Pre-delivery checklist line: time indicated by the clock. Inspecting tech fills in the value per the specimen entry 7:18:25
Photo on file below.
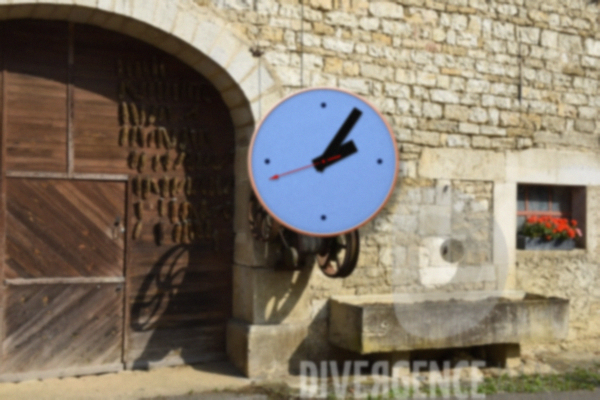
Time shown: 2:05:42
